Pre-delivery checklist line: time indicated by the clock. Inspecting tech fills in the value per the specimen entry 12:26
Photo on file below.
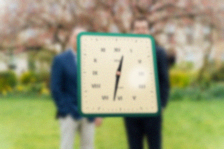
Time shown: 12:32
